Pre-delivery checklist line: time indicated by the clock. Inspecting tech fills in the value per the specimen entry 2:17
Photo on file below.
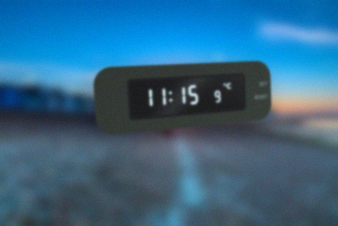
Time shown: 11:15
